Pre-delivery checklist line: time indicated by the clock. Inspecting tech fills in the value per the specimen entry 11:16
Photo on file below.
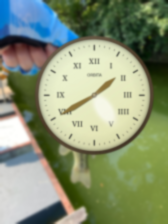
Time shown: 1:40
